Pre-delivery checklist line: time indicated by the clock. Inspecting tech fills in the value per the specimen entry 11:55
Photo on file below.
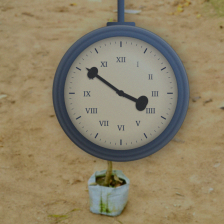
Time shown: 3:51
